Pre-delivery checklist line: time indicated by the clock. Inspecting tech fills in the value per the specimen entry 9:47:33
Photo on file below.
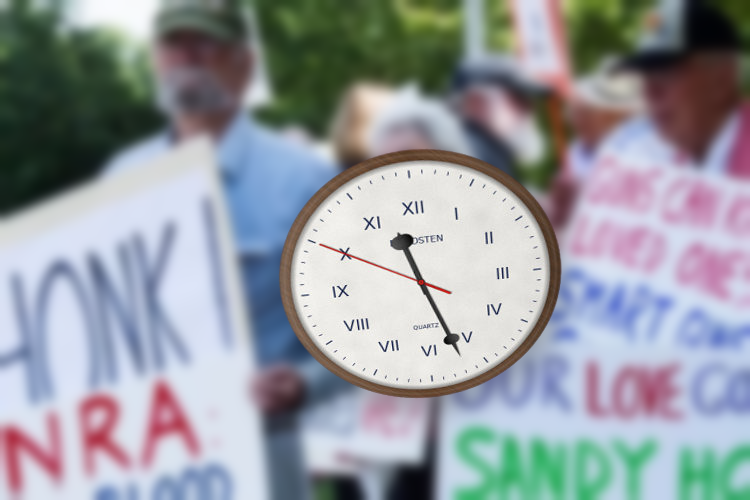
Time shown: 11:26:50
